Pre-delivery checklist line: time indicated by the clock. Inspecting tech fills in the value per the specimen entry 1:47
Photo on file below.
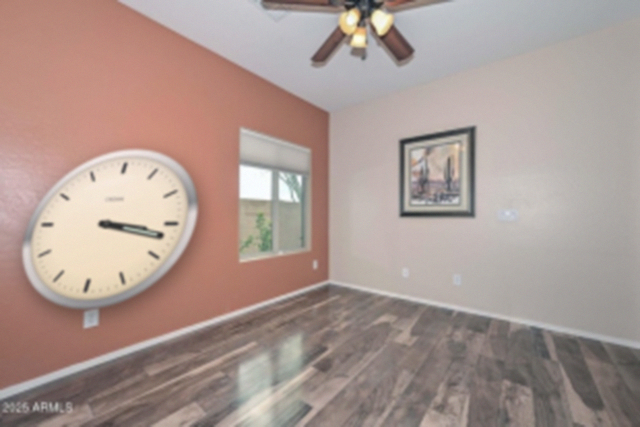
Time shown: 3:17
